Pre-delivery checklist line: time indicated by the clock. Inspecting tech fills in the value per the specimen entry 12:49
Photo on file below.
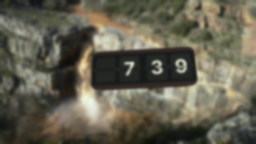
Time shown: 7:39
